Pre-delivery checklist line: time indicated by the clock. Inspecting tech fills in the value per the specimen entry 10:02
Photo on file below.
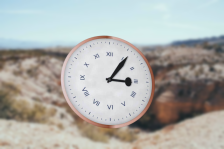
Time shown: 3:06
